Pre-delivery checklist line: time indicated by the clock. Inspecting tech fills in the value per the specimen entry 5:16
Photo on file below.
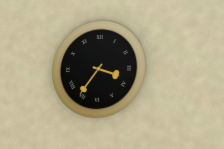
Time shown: 3:36
